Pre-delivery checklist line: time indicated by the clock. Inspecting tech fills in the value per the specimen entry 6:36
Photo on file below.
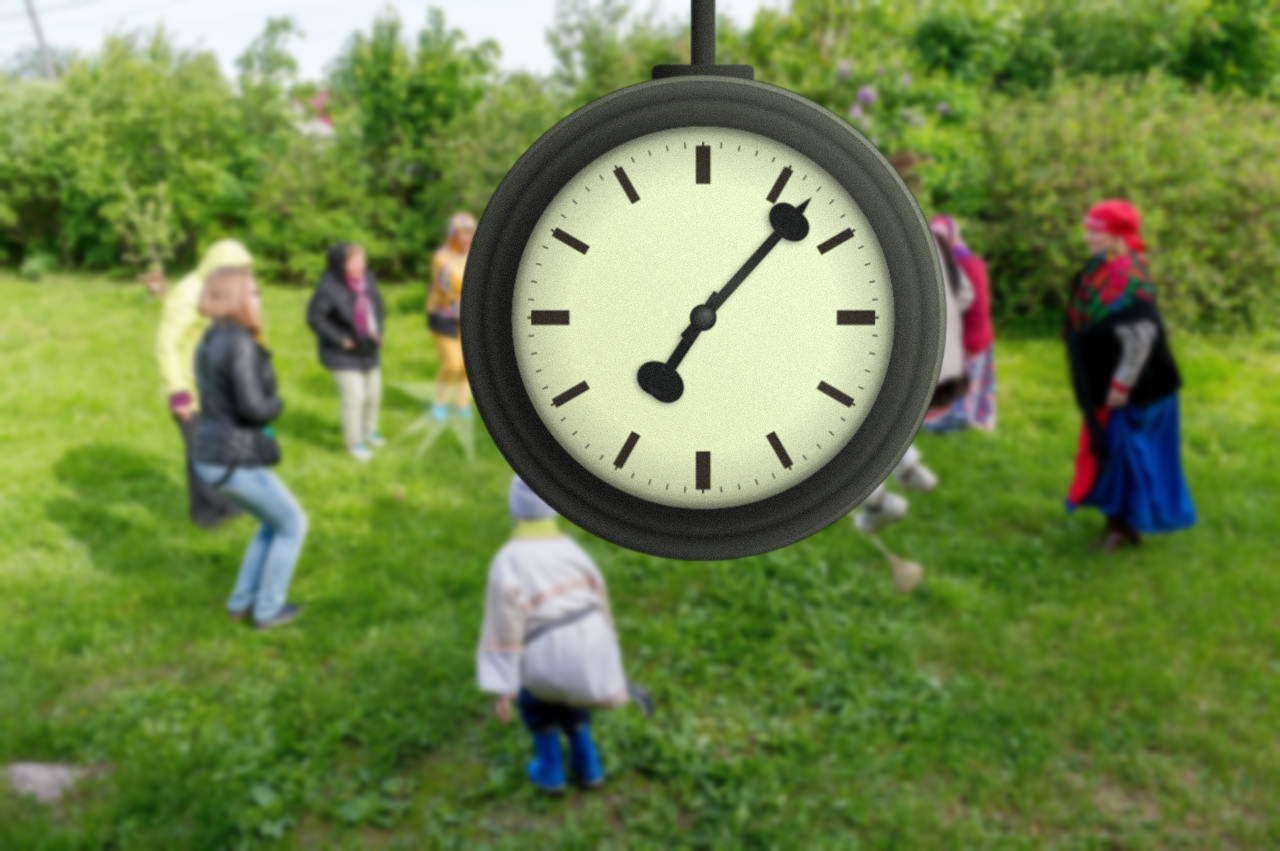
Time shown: 7:07
